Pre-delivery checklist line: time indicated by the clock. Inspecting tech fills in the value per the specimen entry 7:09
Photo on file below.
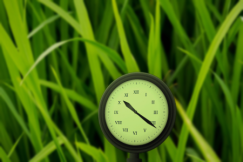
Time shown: 10:21
